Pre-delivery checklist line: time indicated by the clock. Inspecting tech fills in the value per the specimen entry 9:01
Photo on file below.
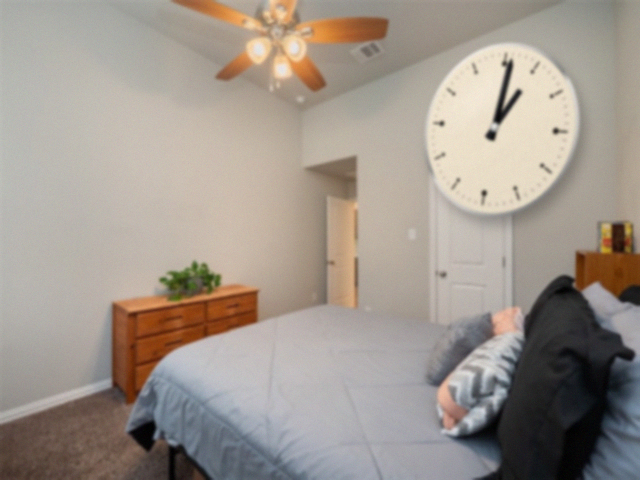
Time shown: 1:01
